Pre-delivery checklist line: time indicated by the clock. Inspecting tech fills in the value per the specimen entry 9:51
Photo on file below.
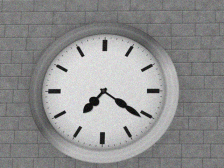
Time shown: 7:21
